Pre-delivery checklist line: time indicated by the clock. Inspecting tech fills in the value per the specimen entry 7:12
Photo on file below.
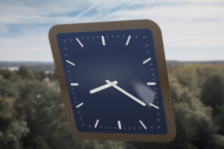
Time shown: 8:21
